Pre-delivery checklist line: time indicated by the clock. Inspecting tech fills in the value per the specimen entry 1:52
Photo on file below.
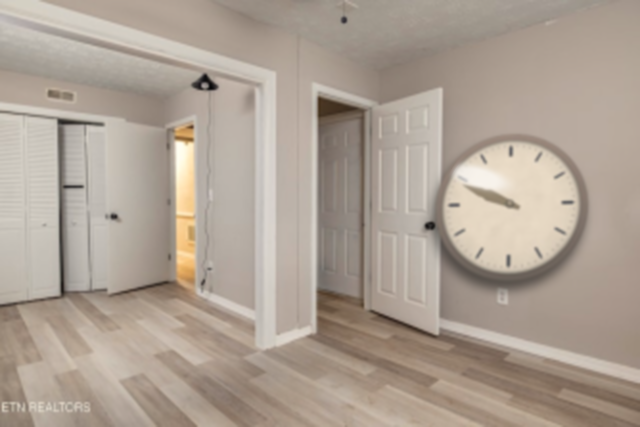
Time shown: 9:49
